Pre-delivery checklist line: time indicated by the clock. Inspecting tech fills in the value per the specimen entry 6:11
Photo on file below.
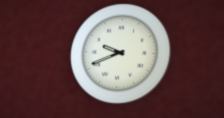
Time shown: 9:41
